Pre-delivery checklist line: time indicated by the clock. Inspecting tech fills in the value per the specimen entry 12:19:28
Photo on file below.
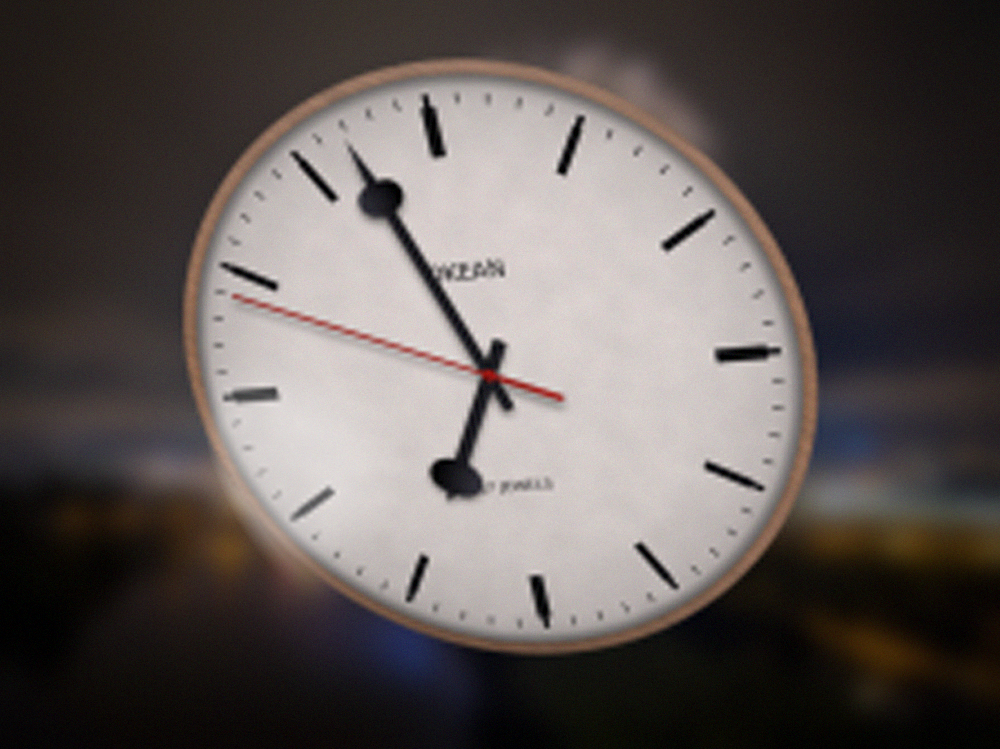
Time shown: 6:56:49
